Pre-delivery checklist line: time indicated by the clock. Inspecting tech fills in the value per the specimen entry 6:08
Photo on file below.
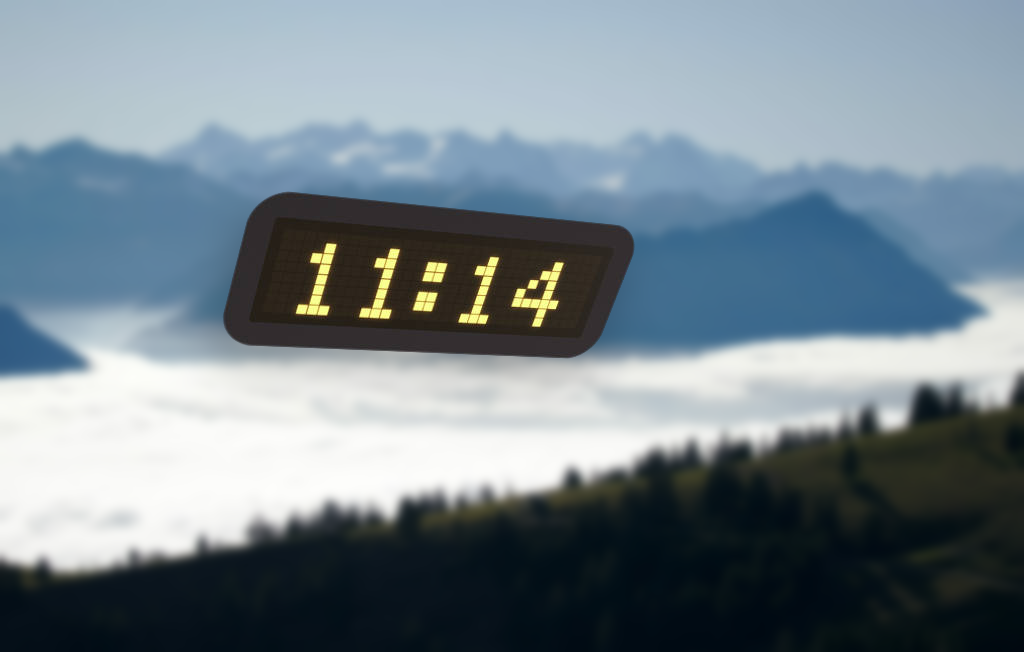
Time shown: 11:14
